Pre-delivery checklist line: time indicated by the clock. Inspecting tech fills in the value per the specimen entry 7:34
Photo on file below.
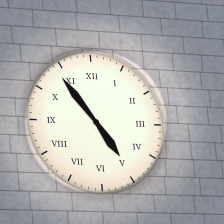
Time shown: 4:54
